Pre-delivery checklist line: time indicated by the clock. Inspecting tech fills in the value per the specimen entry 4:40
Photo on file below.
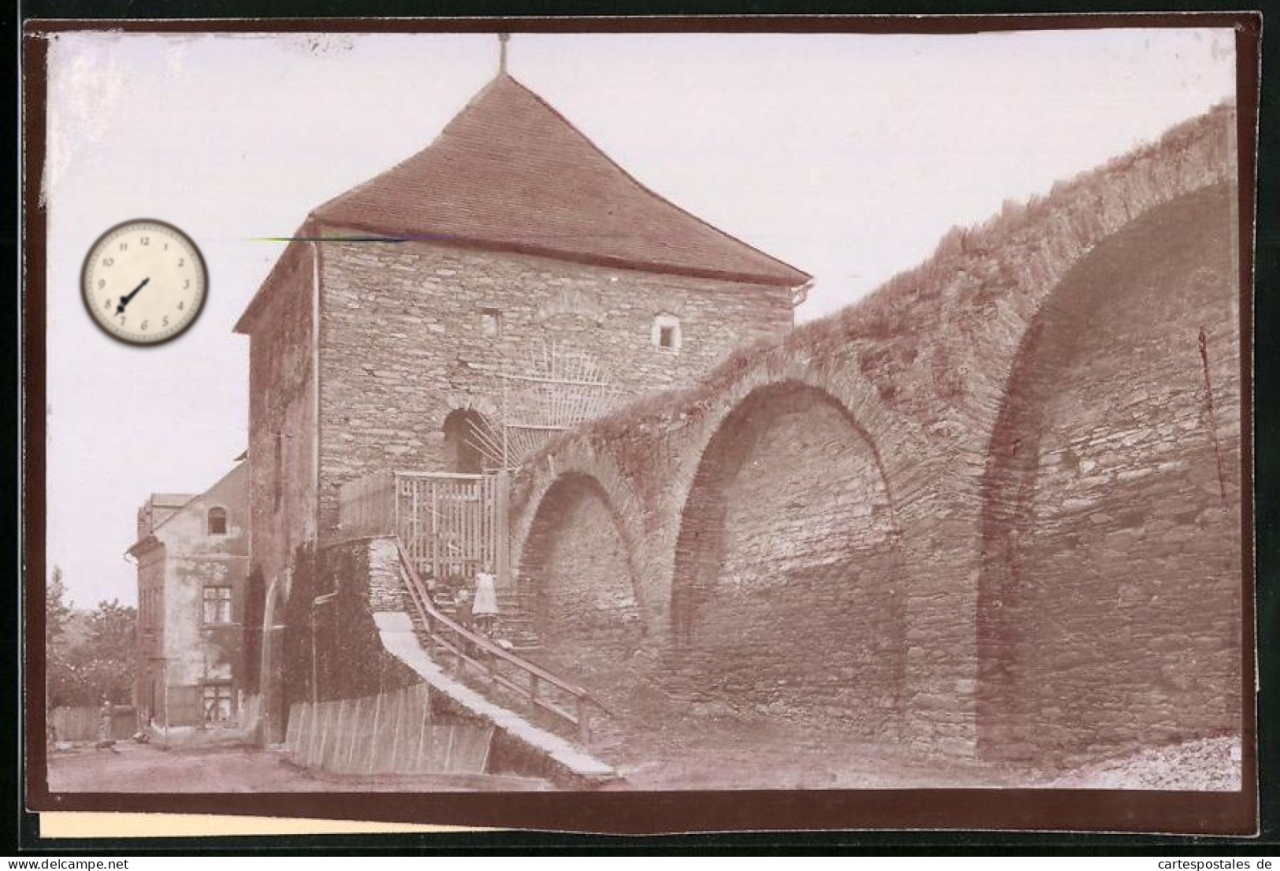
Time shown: 7:37
